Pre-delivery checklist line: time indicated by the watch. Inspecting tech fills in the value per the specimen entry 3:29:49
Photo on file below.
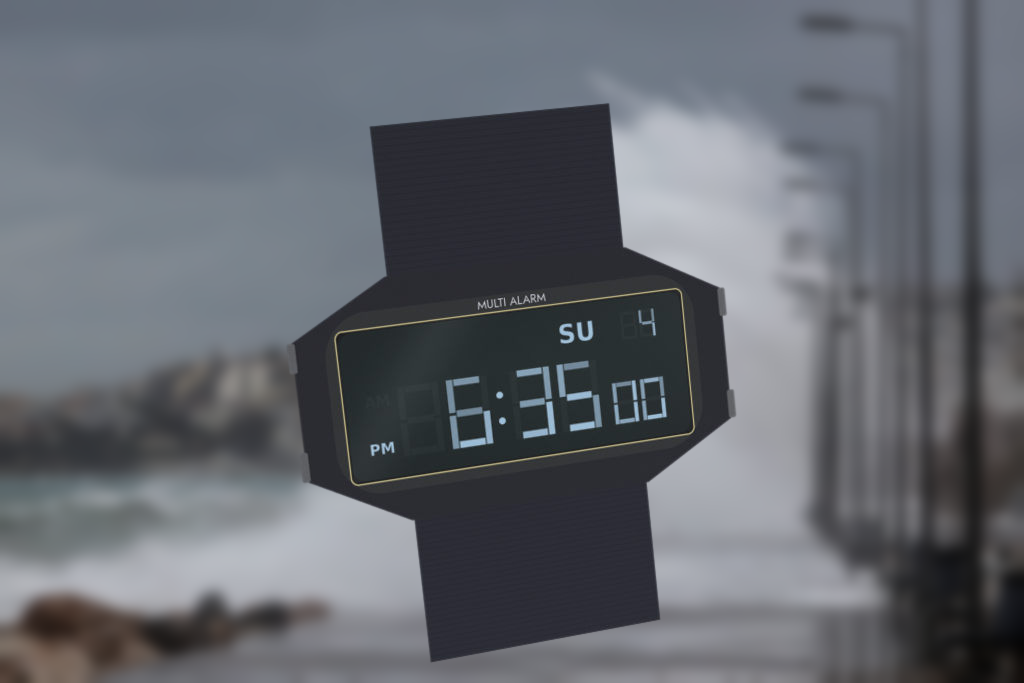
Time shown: 6:35:00
